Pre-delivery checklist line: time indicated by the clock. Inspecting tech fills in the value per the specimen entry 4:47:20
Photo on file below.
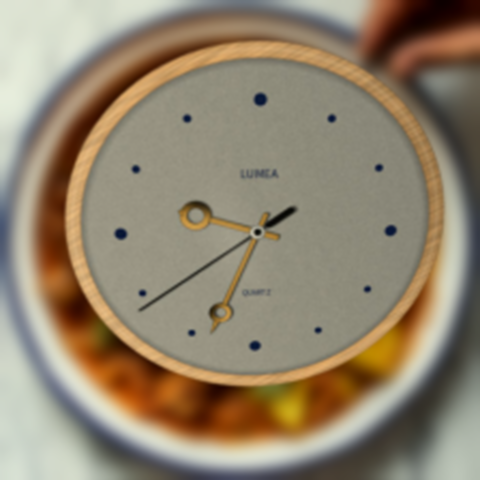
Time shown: 9:33:39
